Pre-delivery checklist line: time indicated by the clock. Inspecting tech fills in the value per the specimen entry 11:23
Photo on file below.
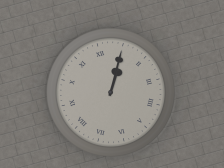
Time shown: 1:05
